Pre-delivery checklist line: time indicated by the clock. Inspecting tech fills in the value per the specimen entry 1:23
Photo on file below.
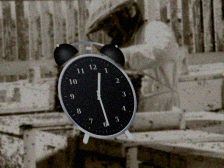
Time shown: 12:29
